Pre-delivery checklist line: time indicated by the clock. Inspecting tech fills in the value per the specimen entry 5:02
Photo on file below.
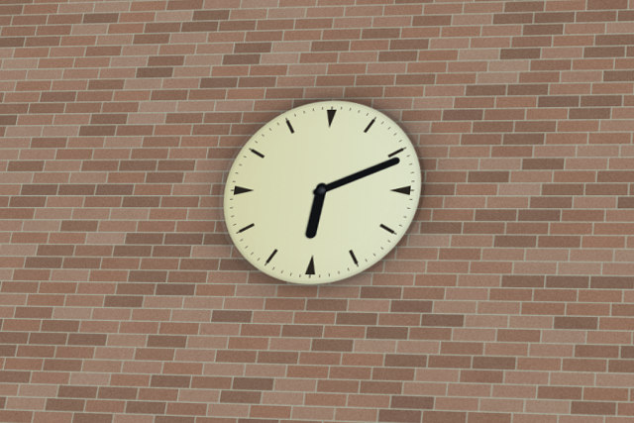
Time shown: 6:11
